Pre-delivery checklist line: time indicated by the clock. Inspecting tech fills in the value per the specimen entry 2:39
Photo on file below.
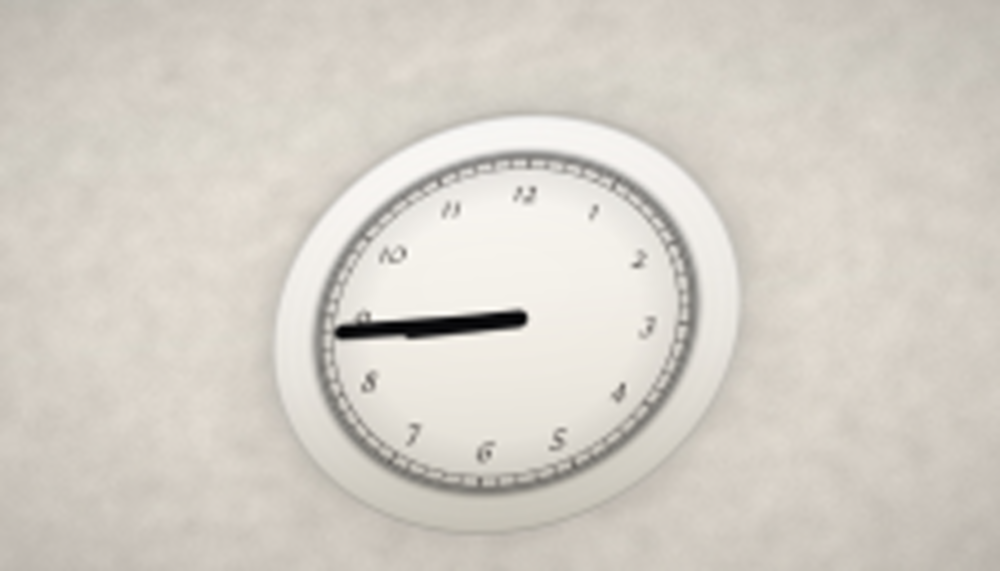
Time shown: 8:44
